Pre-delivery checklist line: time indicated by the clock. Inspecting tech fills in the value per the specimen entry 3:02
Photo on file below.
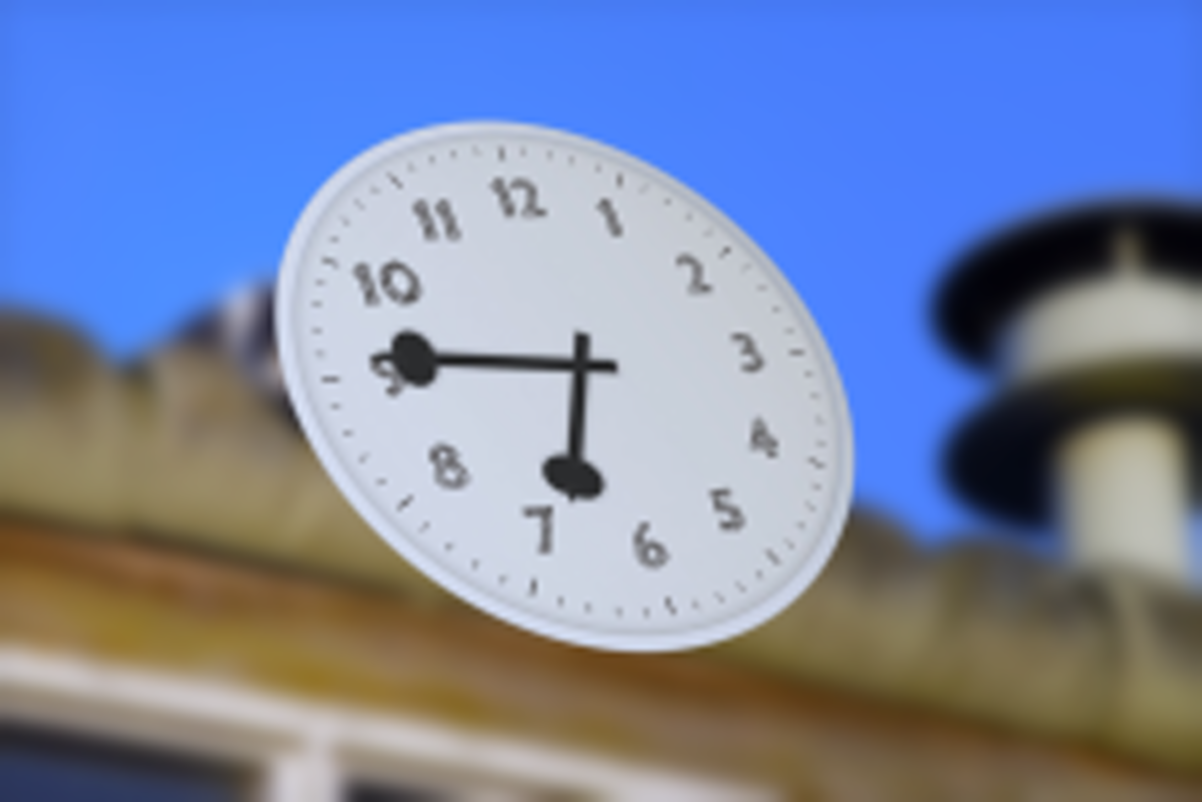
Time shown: 6:46
